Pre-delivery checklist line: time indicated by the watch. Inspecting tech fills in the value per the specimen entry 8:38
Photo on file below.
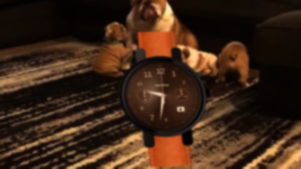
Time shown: 9:32
